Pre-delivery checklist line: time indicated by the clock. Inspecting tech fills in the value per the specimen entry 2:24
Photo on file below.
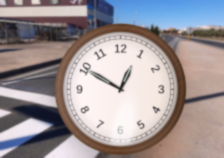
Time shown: 12:50
